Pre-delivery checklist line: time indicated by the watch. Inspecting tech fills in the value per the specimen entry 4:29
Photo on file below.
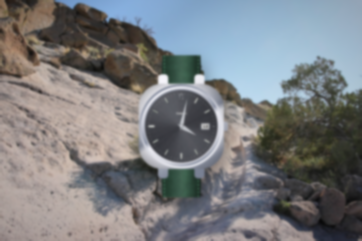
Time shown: 4:02
